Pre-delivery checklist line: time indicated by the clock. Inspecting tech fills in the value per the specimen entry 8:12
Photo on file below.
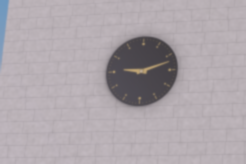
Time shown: 9:12
